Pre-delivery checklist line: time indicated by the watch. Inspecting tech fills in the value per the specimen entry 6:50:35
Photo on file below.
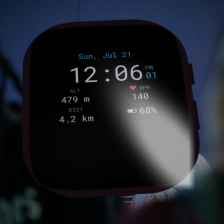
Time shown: 12:06:01
